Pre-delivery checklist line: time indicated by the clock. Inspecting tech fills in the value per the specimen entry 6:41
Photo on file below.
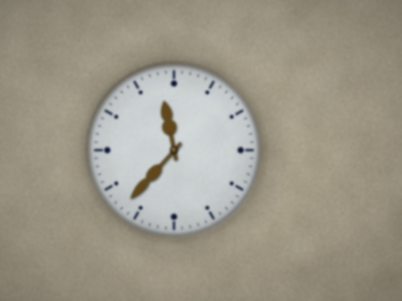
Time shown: 11:37
